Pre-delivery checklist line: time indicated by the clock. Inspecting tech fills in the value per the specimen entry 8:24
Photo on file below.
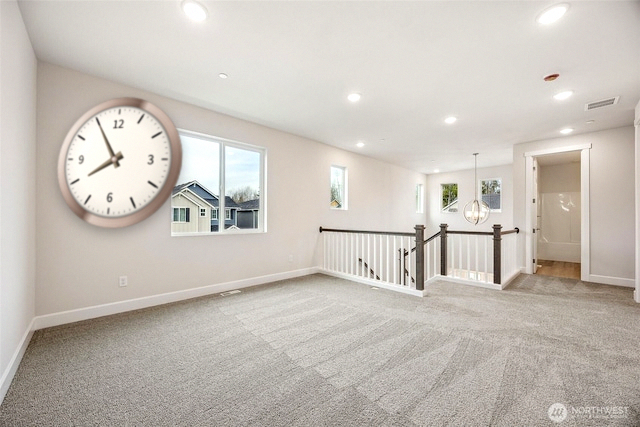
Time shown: 7:55
